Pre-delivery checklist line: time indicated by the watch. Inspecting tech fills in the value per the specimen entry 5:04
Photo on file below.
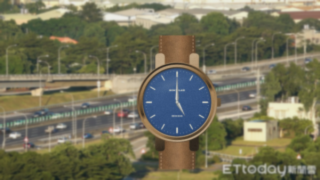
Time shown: 5:00
